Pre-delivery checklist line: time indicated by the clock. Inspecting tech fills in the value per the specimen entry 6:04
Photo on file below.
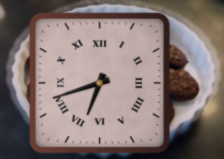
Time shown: 6:42
